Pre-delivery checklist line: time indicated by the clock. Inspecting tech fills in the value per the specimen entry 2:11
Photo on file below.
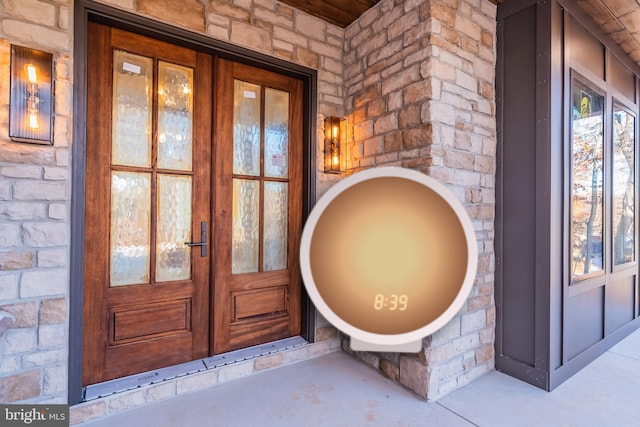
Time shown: 8:39
